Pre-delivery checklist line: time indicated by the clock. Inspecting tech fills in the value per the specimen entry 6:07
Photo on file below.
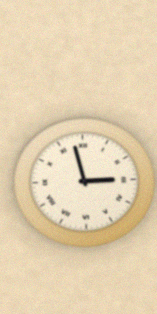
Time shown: 2:58
